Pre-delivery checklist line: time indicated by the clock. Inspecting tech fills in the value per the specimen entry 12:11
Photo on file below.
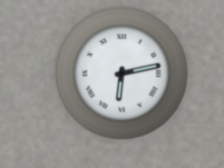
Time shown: 6:13
